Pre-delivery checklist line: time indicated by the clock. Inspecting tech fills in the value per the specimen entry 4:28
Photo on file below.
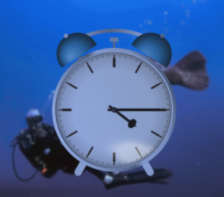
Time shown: 4:15
